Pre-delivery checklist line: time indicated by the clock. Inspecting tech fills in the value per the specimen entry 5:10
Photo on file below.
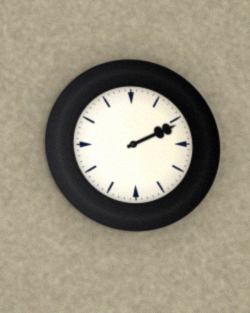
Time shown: 2:11
